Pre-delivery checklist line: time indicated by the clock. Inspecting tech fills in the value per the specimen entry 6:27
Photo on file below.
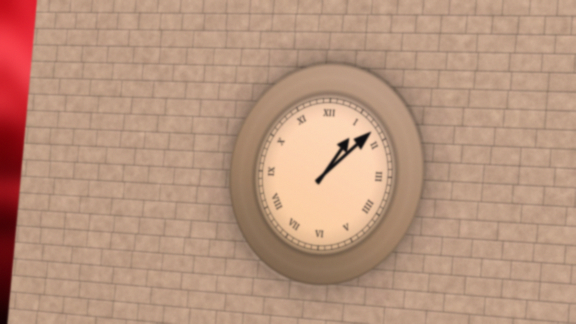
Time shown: 1:08
